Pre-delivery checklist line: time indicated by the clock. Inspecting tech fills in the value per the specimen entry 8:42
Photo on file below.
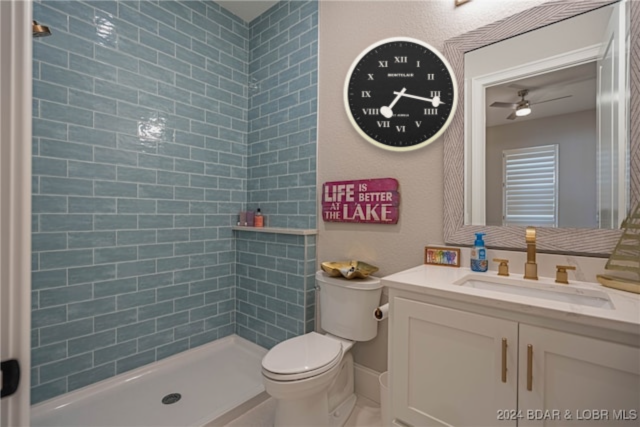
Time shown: 7:17
